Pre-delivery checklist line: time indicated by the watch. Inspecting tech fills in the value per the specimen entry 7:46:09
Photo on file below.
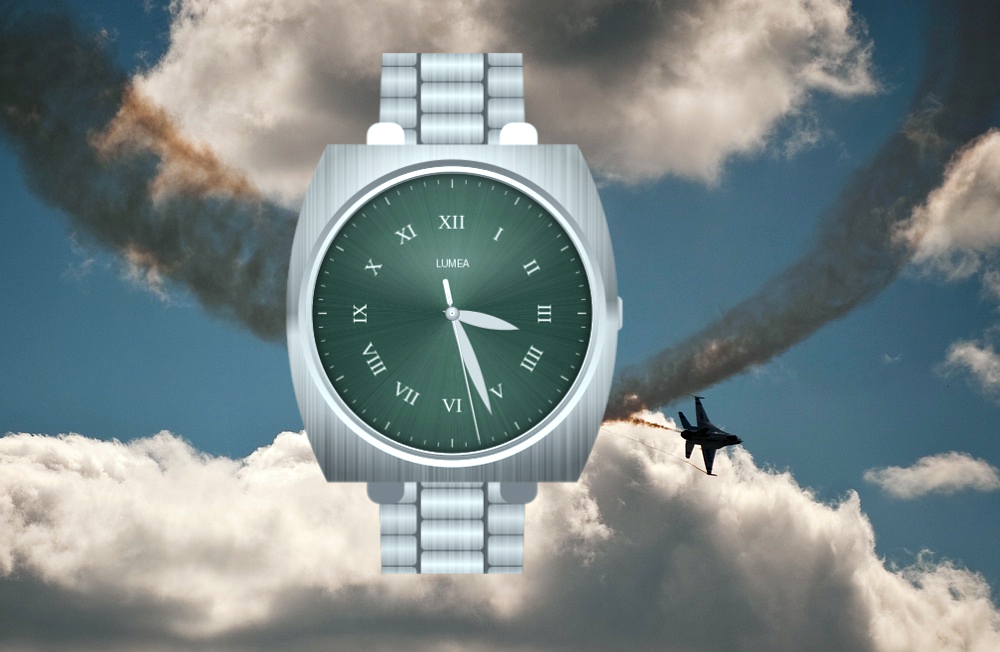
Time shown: 3:26:28
